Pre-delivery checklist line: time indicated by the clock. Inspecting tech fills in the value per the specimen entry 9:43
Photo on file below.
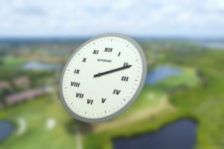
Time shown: 2:11
